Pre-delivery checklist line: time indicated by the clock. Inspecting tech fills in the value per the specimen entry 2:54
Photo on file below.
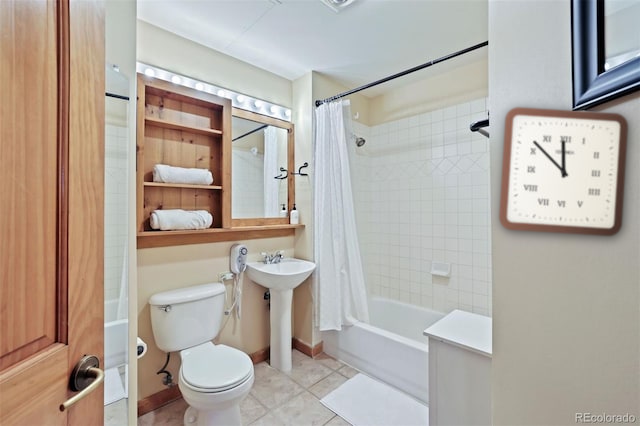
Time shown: 11:52
